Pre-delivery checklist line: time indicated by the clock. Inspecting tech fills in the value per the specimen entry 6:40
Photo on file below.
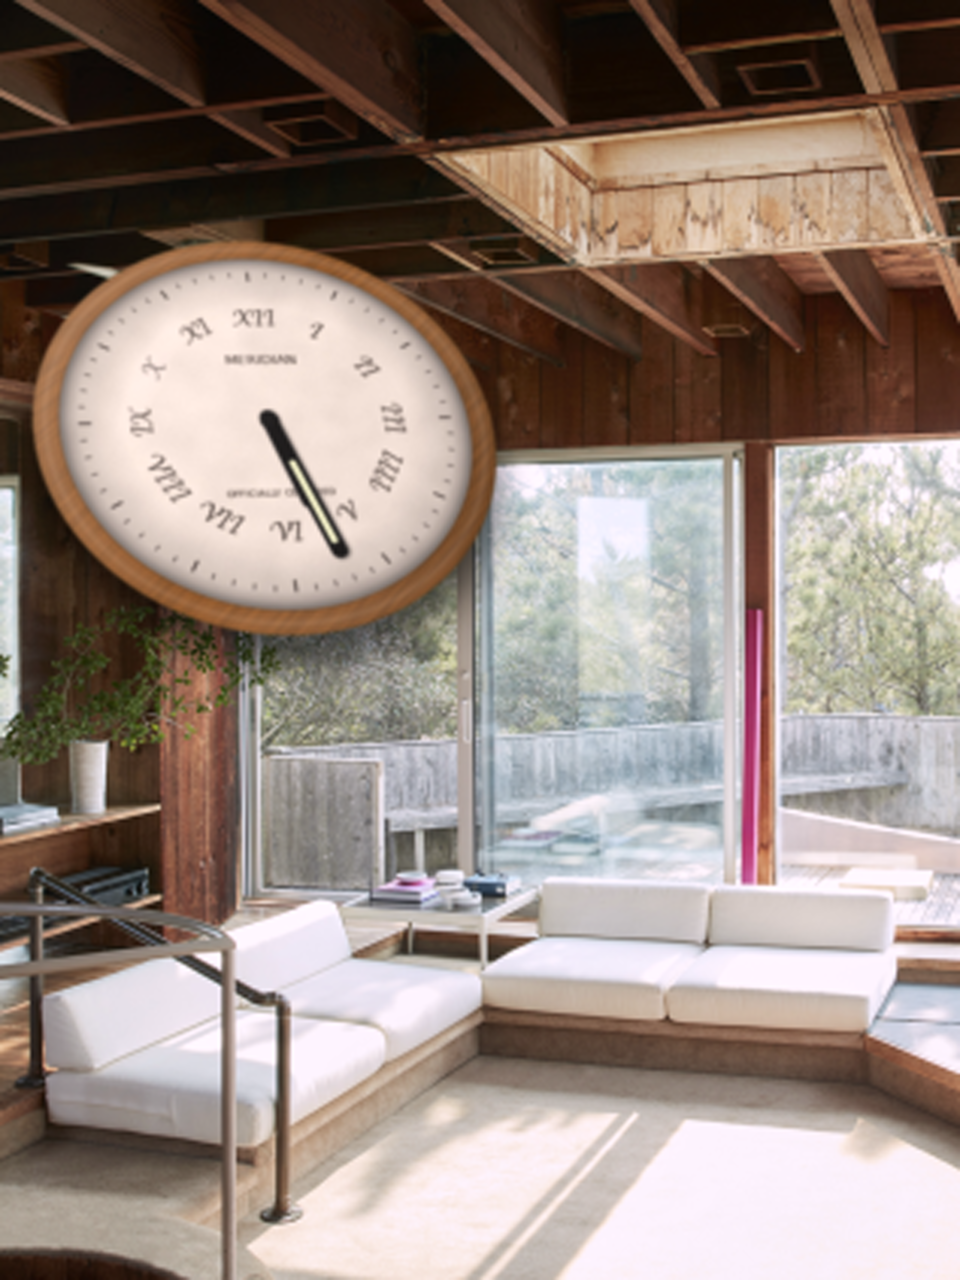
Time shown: 5:27
